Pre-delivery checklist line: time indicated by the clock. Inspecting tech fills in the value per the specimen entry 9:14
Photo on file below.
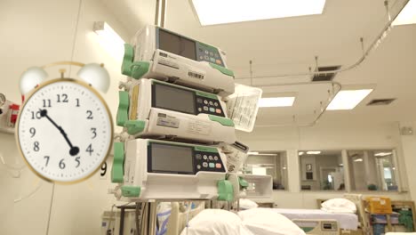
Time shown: 4:52
